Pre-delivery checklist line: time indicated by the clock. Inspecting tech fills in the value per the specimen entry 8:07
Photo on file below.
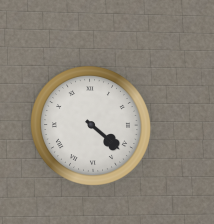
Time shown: 4:22
